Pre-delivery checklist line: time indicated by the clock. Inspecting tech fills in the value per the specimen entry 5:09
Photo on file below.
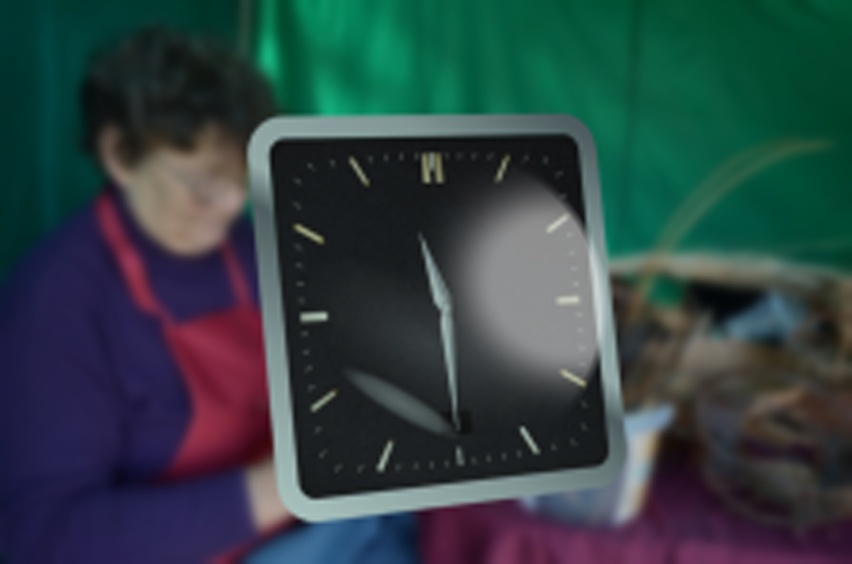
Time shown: 11:30
